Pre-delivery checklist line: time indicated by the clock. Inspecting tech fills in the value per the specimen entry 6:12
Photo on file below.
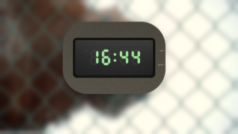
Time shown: 16:44
